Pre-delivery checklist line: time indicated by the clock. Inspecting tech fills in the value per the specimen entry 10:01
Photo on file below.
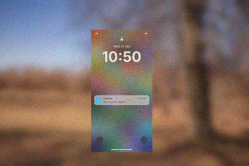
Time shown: 10:50
